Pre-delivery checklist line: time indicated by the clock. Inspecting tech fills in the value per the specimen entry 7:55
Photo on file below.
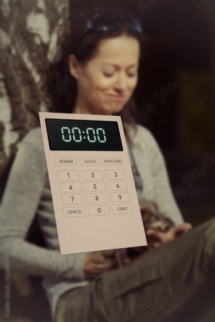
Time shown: 0:00
